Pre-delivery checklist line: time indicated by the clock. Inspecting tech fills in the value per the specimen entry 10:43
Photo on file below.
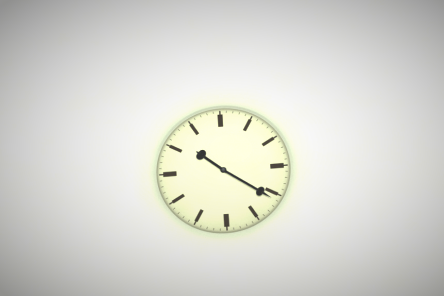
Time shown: 10:21
